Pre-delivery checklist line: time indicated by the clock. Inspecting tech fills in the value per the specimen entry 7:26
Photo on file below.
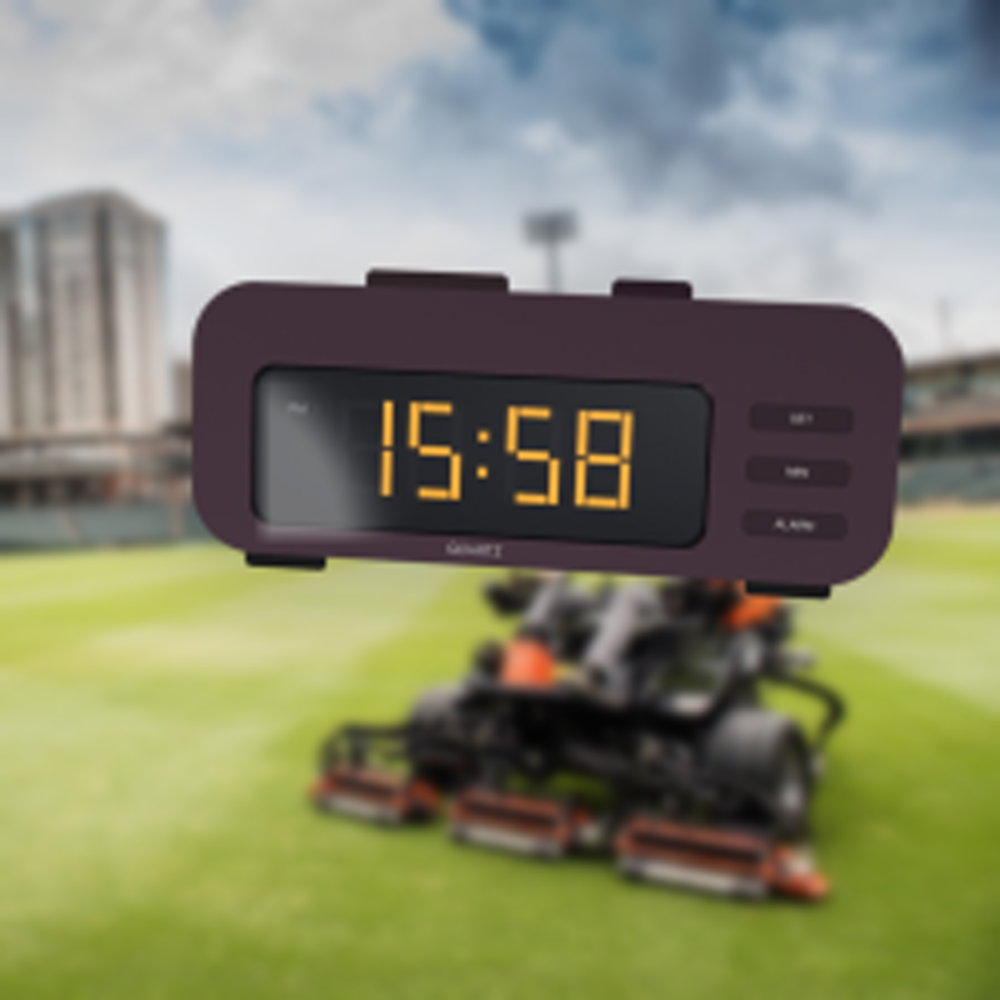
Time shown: 15:58
